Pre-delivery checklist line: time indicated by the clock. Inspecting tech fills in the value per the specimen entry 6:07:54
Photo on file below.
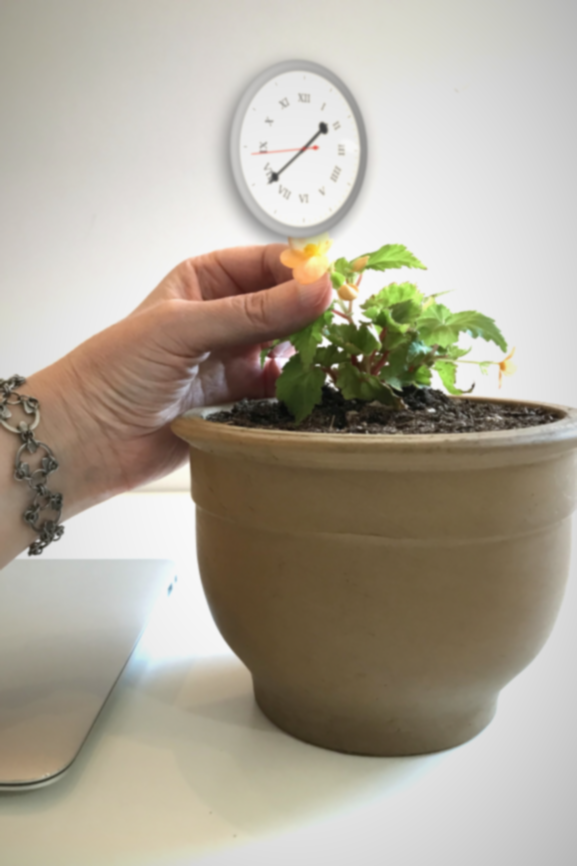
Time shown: 1:38:44
